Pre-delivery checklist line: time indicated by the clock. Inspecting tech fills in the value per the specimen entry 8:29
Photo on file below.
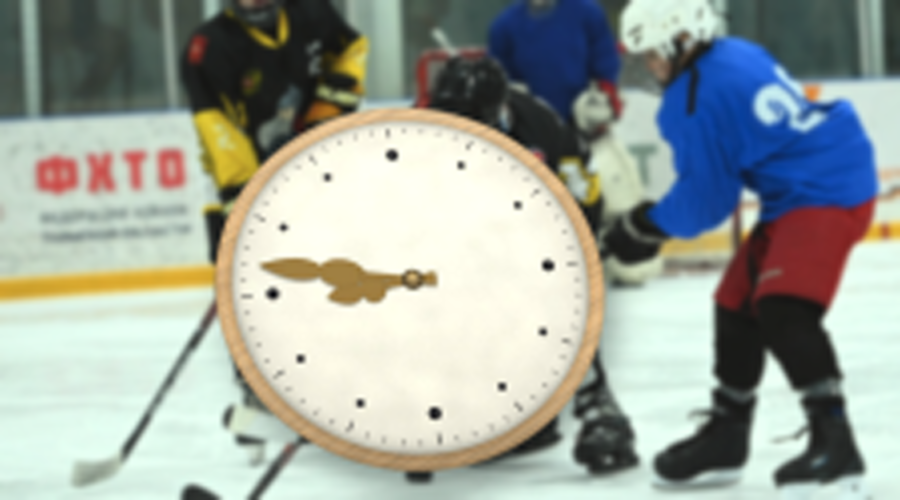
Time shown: 8:47
